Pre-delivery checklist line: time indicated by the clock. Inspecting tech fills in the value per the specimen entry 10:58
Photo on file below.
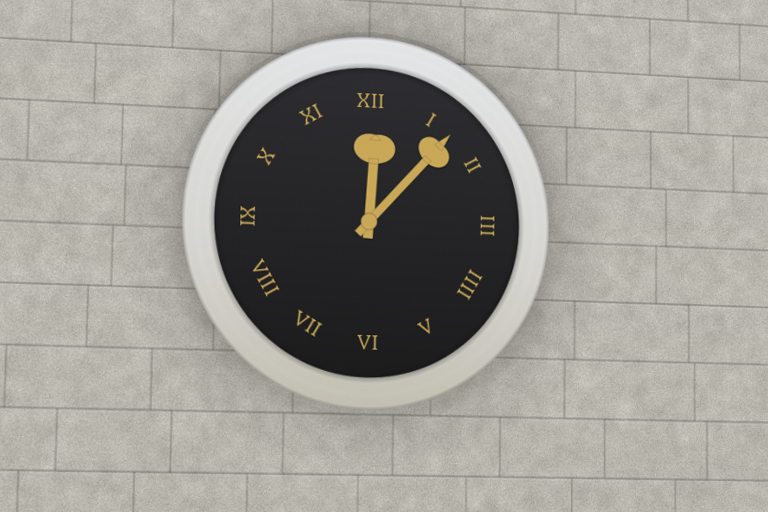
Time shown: 12:07
